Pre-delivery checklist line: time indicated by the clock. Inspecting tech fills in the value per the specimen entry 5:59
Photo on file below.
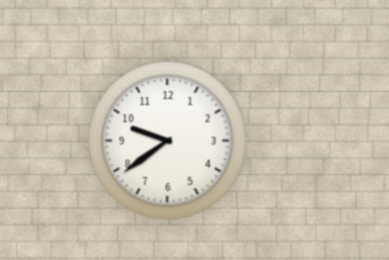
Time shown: 9:39
